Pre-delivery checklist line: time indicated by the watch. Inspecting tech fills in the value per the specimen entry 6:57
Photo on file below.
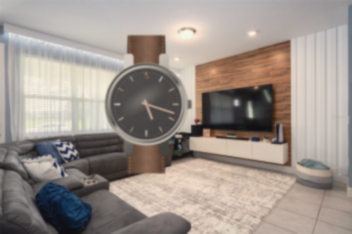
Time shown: 5:18
